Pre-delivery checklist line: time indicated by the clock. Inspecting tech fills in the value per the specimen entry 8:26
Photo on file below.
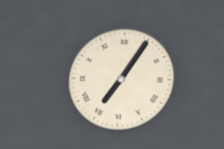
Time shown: 7:05
